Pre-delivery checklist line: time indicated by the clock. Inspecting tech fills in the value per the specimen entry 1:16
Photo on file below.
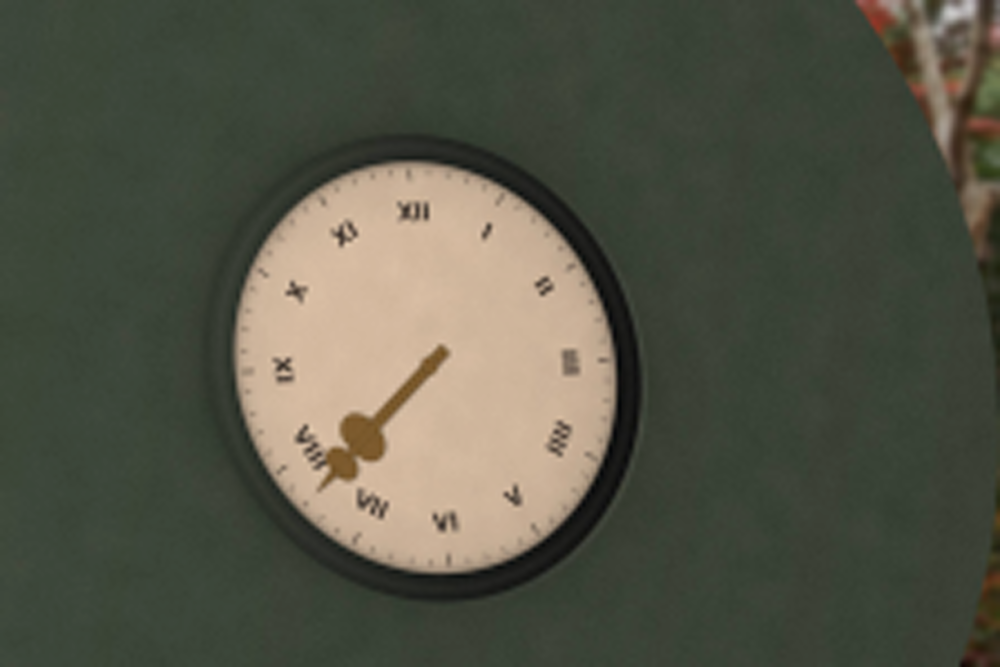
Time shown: 7:38
